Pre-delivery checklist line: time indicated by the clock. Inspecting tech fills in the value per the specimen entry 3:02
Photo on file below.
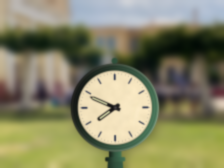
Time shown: 7:49
